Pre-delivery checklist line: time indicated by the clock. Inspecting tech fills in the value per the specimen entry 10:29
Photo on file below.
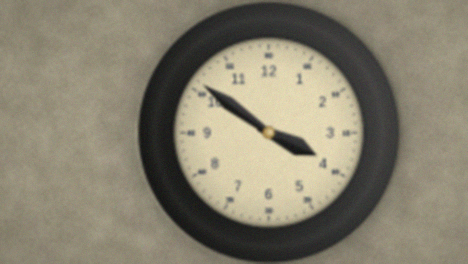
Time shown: 3:51
